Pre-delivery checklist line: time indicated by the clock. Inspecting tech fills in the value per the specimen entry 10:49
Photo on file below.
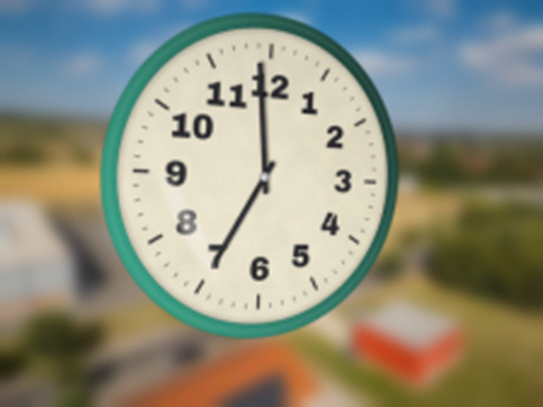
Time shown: 6:59
